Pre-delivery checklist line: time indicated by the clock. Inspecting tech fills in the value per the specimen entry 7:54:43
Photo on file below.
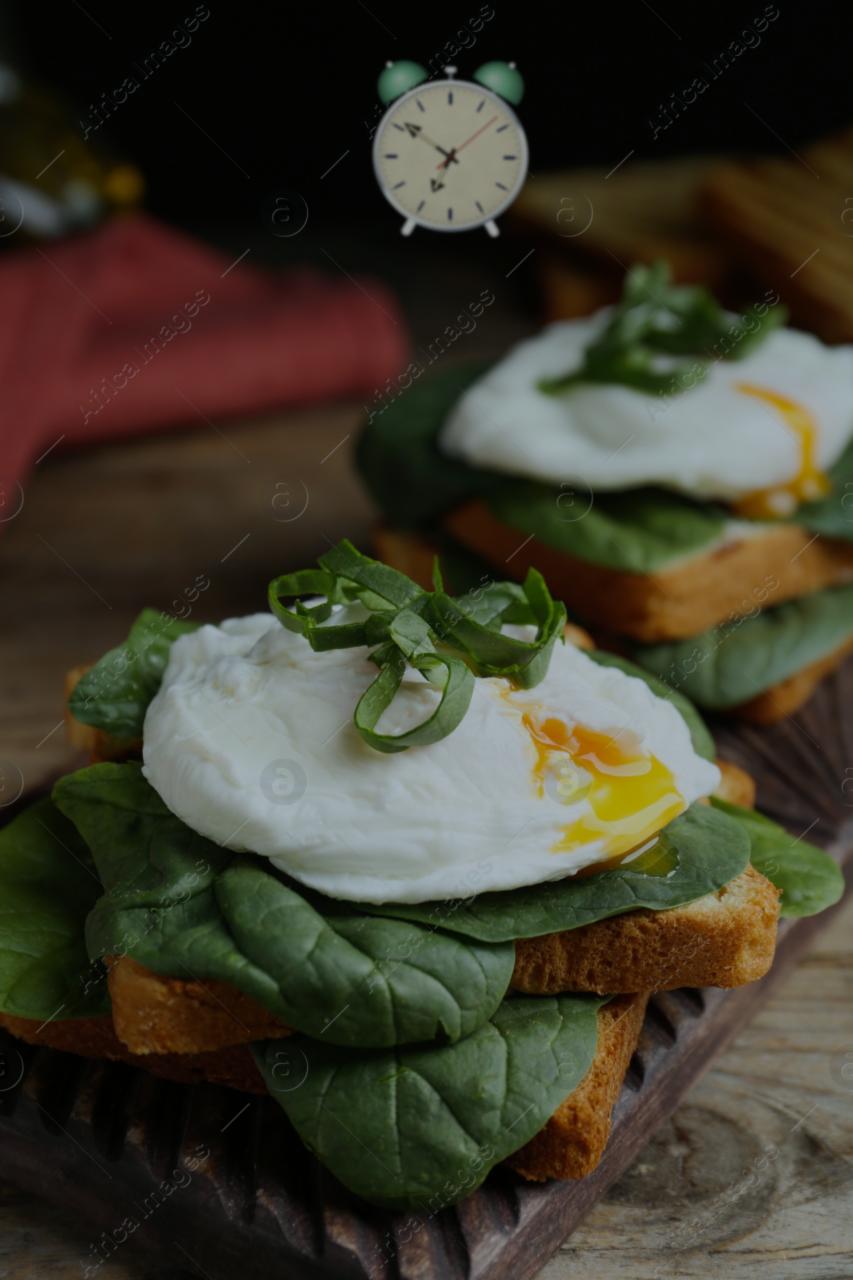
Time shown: 6:51:08
